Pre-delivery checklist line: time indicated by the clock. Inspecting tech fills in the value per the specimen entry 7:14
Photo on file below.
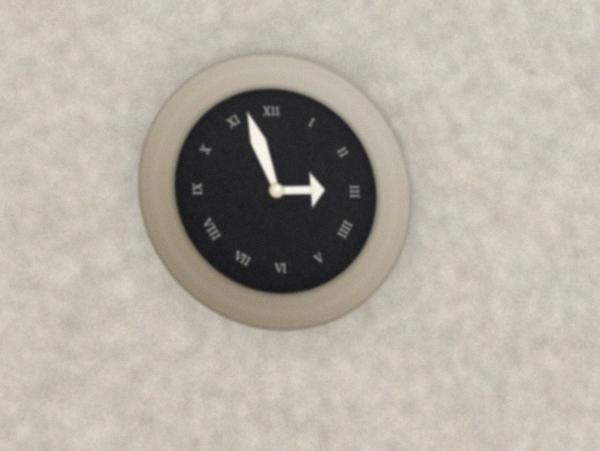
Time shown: 2:57
